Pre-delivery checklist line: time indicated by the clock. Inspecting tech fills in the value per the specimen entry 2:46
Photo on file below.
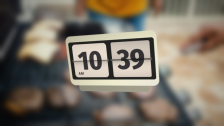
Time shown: 10:39
